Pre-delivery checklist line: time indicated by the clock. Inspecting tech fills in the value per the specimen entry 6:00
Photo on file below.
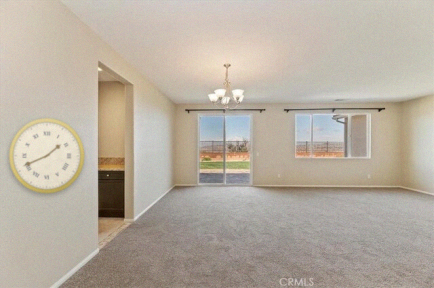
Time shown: 1:41
